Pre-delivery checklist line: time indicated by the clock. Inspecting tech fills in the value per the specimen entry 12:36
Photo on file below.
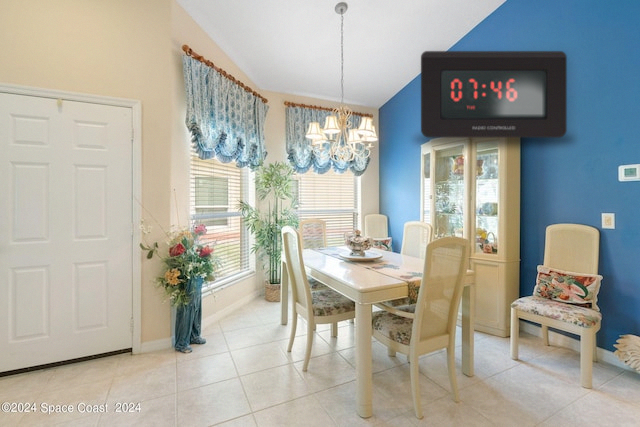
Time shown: 7:46
